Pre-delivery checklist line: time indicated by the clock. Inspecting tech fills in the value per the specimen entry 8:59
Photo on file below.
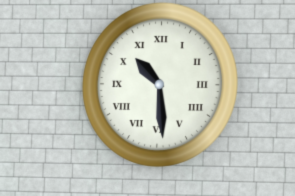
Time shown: 10:29
